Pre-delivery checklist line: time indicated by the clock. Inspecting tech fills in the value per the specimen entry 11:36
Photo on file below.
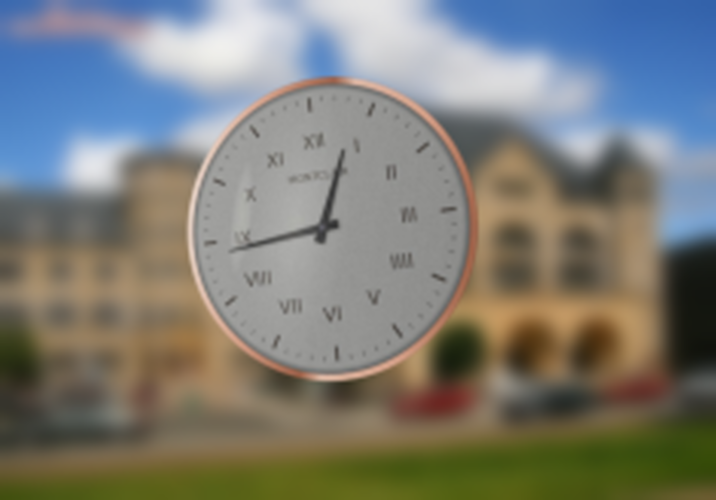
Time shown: 12:44
